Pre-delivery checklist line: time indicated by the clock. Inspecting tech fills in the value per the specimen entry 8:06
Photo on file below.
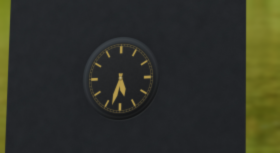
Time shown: 5:33
